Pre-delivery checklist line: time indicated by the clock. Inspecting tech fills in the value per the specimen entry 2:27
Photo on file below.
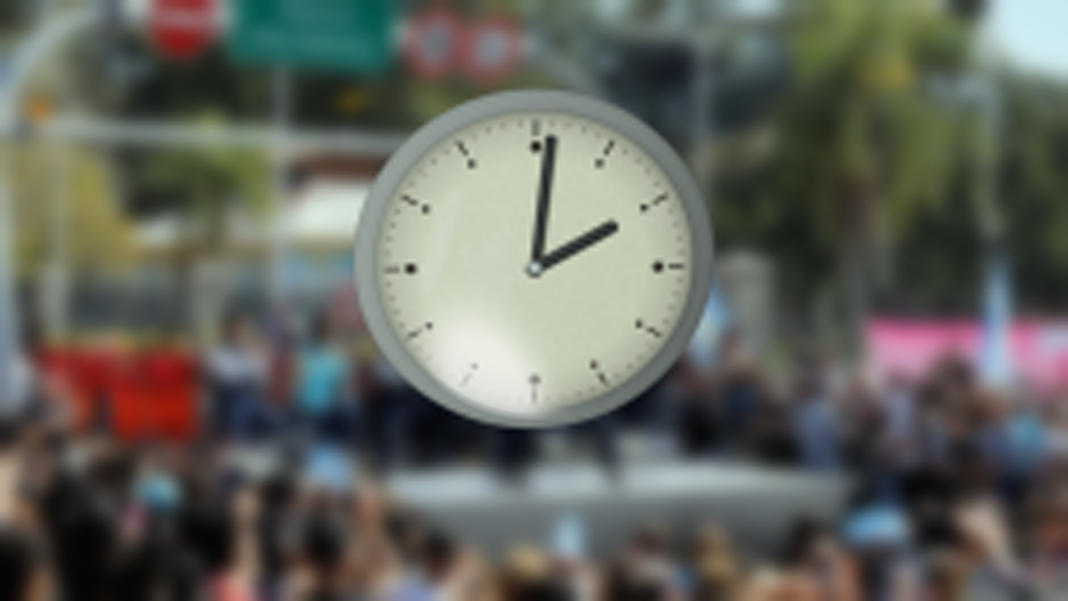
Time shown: 2:01
